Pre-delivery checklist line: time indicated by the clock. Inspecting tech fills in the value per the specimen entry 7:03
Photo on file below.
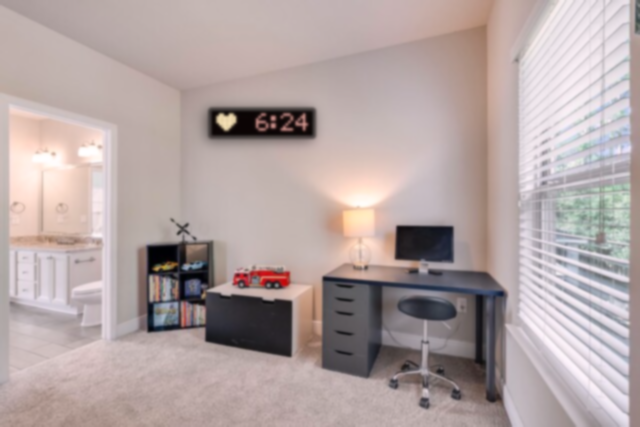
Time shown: 6:24
